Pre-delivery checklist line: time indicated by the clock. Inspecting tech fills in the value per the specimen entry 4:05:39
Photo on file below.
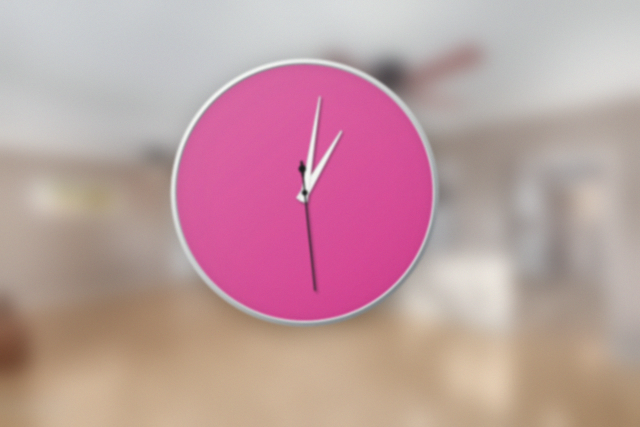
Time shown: 1:01:29
